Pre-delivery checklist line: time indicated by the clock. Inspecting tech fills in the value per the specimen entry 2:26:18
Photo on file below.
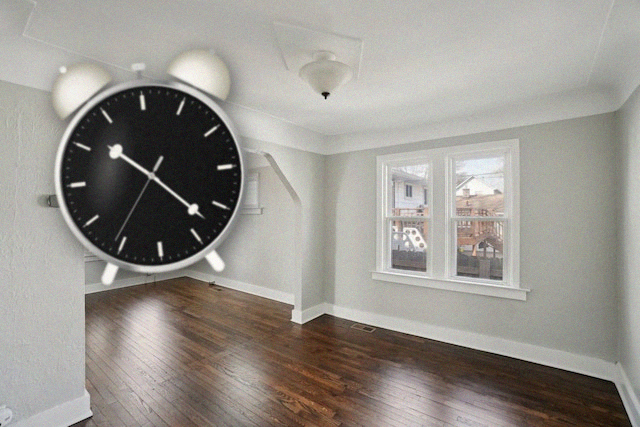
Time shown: 10:22:36
